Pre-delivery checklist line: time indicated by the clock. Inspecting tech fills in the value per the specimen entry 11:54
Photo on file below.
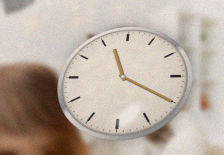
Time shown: 11:20
